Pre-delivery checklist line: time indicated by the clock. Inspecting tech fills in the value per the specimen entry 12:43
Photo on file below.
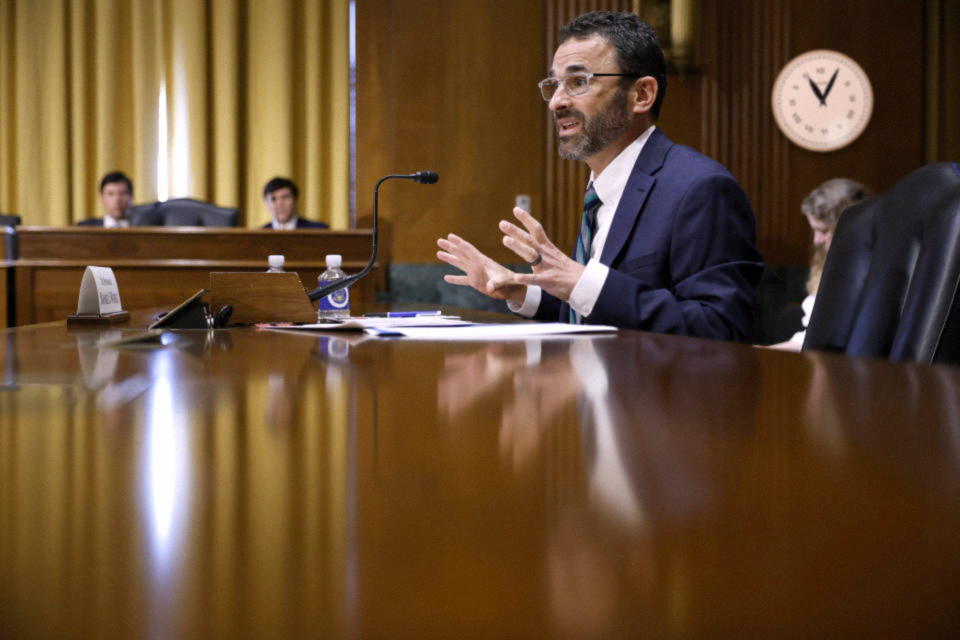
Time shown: 11:05
